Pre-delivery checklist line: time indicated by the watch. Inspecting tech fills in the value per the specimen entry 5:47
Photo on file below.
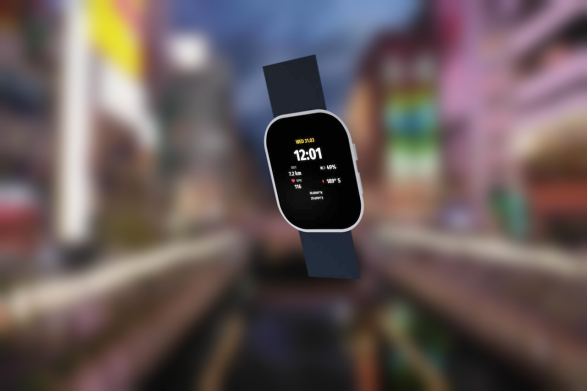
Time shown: 12:01
